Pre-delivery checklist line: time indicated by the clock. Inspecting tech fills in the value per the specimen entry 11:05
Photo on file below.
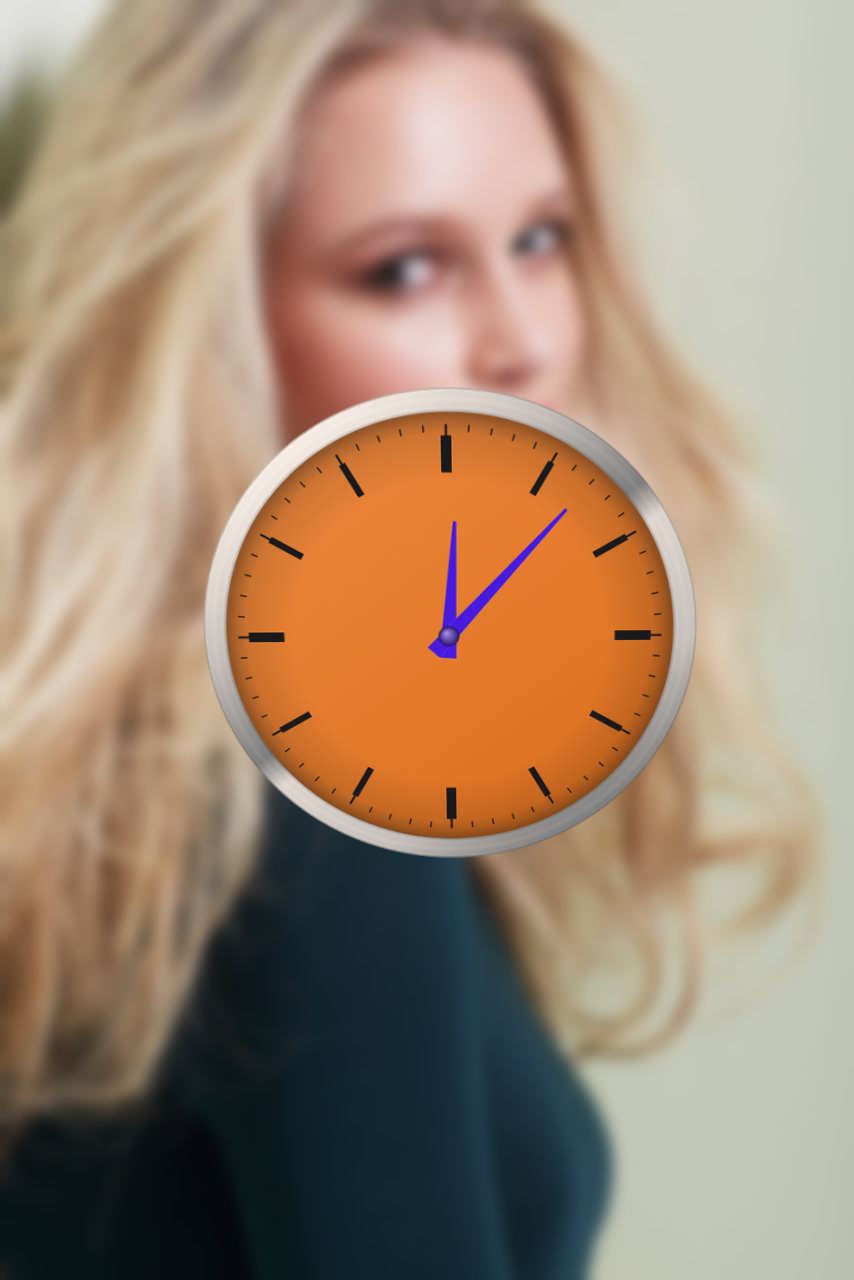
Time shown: 12:07
